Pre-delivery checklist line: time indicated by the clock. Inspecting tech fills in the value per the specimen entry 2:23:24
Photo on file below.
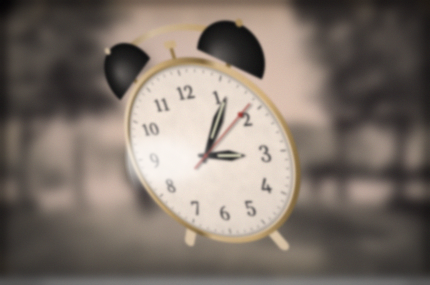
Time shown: 3:06:09
